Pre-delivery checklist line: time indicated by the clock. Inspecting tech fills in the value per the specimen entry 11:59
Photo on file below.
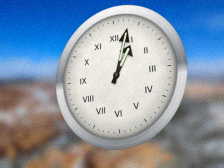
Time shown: 1:03
